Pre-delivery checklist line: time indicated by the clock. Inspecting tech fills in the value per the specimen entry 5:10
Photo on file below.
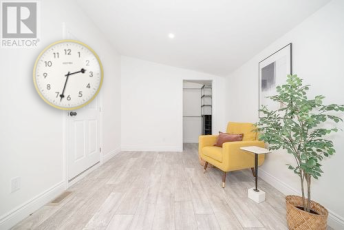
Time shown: 2:33
